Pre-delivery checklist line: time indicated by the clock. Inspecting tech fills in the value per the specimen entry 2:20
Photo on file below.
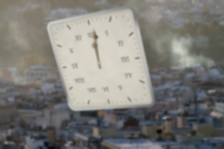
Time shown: 12:01
